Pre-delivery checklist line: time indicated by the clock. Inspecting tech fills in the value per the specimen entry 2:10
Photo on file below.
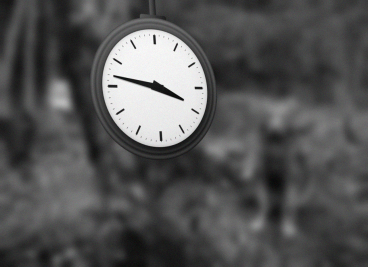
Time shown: 3:47
